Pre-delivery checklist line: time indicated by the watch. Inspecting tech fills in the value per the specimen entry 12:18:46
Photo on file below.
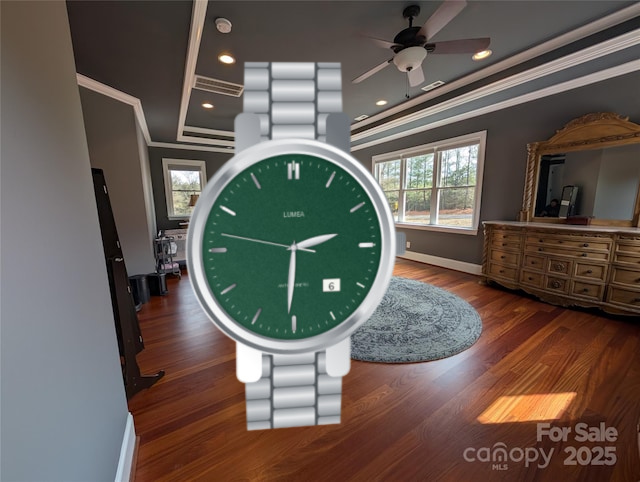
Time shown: 2:30:47
